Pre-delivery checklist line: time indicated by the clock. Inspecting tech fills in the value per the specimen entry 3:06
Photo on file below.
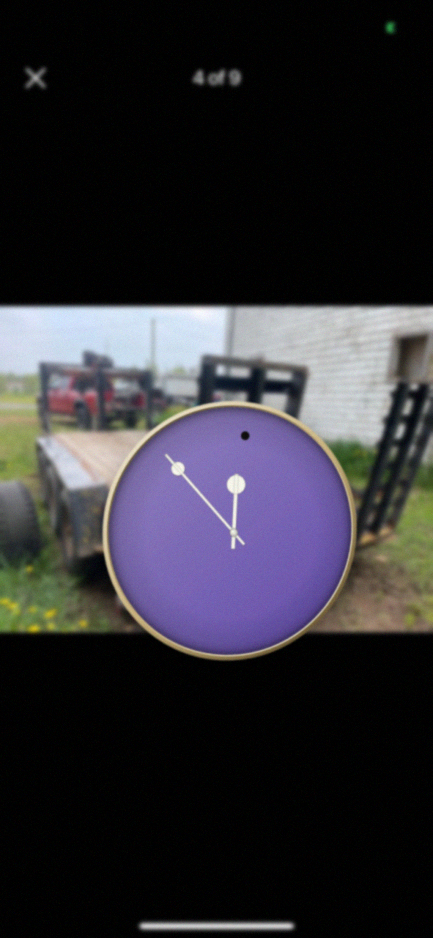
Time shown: 11:52
